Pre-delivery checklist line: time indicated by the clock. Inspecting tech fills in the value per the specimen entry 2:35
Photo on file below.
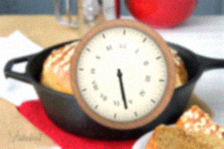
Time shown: 5:27
